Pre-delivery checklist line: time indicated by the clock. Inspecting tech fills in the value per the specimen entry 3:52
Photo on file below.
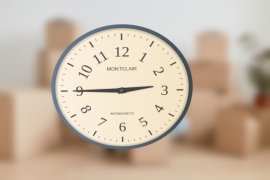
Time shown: 2:45
